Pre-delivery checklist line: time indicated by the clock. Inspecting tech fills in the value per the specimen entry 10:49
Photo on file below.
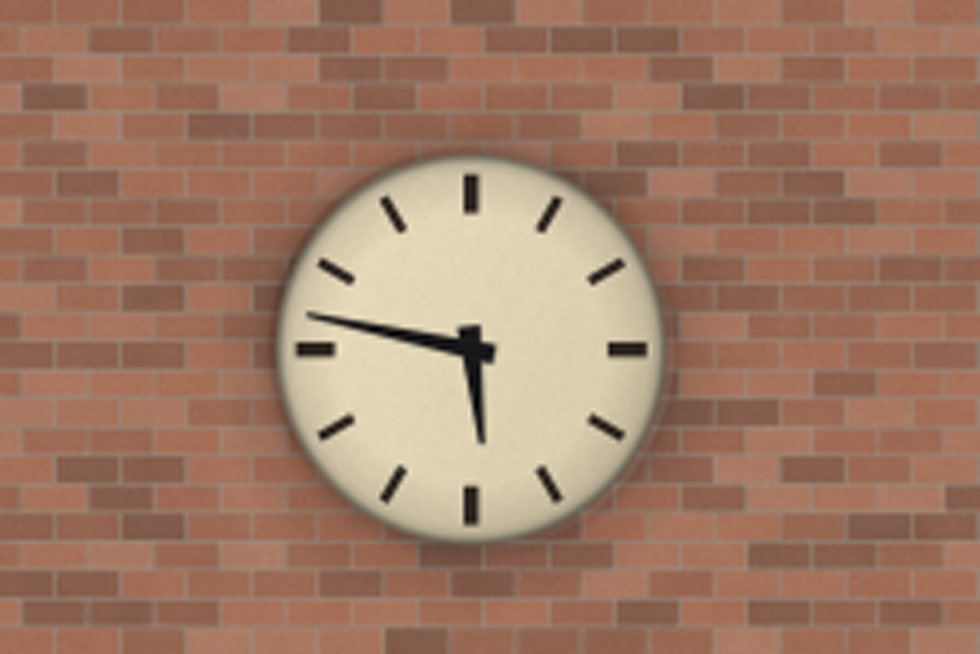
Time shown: 5:47
